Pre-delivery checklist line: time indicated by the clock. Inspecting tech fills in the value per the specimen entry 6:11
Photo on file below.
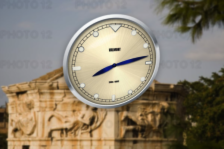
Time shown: 8:13
